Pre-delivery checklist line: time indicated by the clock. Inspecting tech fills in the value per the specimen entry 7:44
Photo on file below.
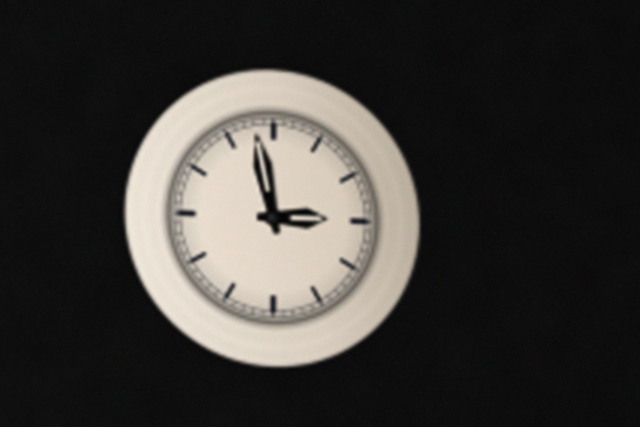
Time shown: 2:58
